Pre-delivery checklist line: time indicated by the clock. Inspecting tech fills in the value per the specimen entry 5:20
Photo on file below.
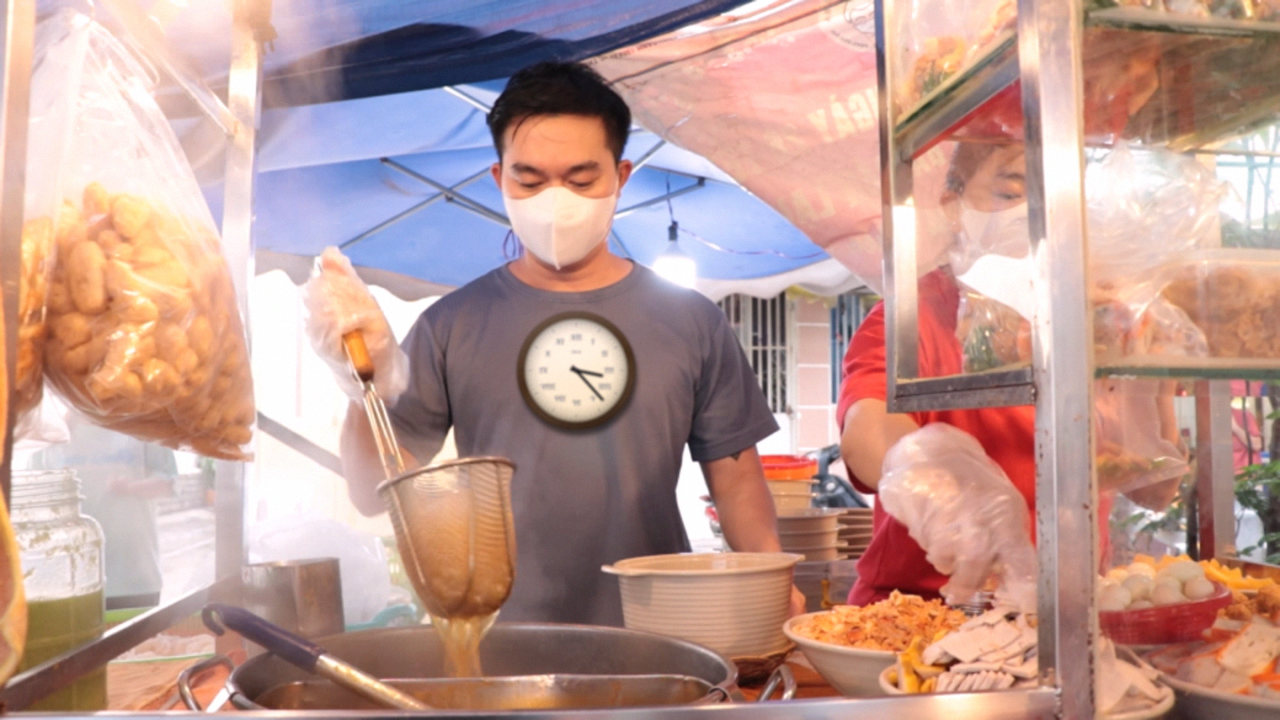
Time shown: 3:23
